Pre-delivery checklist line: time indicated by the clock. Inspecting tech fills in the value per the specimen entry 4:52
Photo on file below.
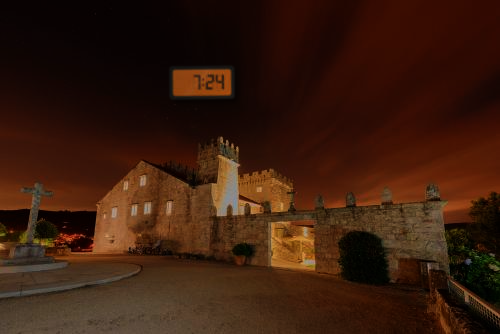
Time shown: 7:24
